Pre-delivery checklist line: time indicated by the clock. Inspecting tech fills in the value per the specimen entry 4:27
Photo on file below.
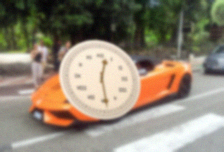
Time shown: 12:29
